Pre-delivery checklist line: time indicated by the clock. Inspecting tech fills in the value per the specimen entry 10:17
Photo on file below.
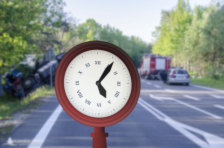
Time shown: 5:06
